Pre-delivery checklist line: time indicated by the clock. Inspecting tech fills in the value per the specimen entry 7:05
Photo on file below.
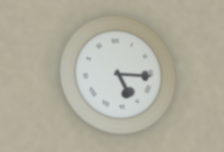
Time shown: 5:16
